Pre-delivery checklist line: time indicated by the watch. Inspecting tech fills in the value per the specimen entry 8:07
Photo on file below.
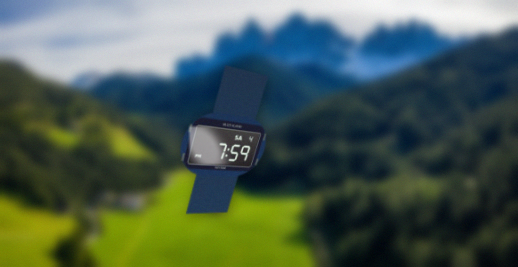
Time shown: 7:59
